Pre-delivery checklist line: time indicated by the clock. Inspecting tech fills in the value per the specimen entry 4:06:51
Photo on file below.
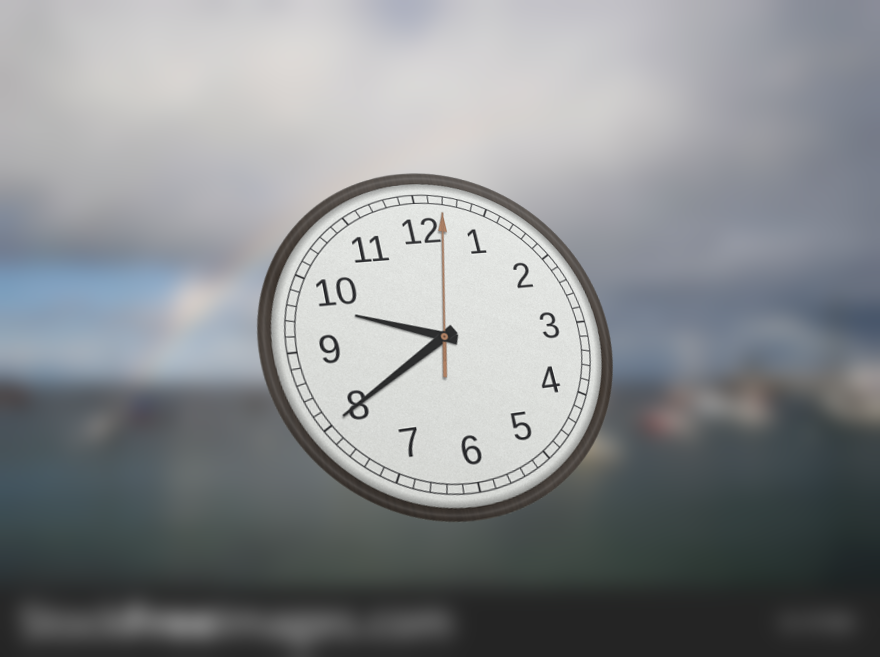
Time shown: 9:40:02
